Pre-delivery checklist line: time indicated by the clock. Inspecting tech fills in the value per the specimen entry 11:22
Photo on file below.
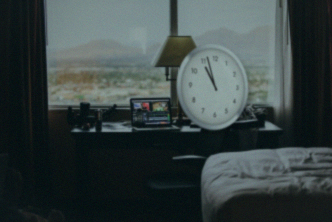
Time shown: 10:57
